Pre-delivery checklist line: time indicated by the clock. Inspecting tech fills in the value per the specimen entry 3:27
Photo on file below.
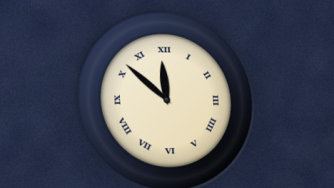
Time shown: 11:52
